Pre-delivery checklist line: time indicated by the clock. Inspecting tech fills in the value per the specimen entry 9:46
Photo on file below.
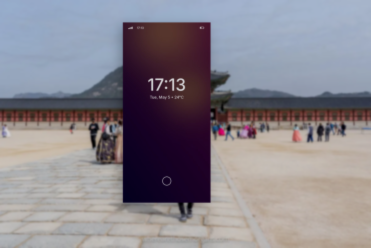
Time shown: 17:13
